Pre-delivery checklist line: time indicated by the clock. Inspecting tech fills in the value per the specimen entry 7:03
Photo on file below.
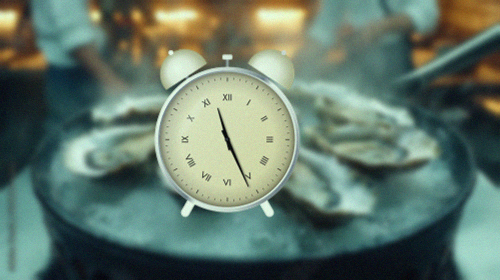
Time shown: 11:26
